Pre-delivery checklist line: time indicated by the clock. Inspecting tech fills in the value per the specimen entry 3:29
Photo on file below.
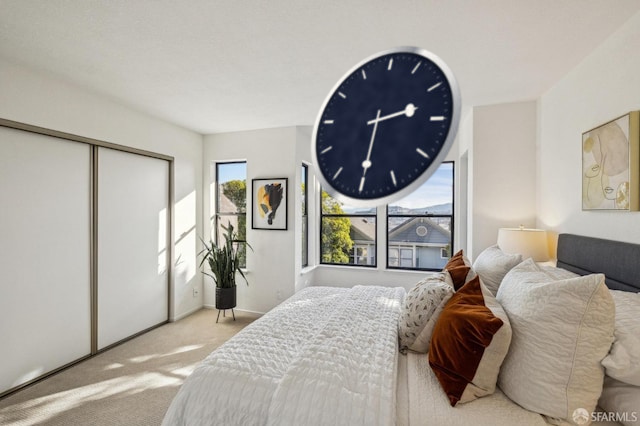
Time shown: 2:30
